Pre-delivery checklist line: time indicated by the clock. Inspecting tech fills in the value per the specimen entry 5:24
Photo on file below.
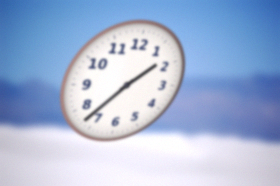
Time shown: 1:37
